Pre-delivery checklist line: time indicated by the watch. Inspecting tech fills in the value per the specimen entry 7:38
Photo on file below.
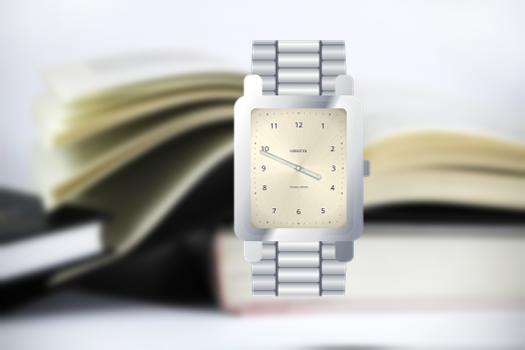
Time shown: 3:49
